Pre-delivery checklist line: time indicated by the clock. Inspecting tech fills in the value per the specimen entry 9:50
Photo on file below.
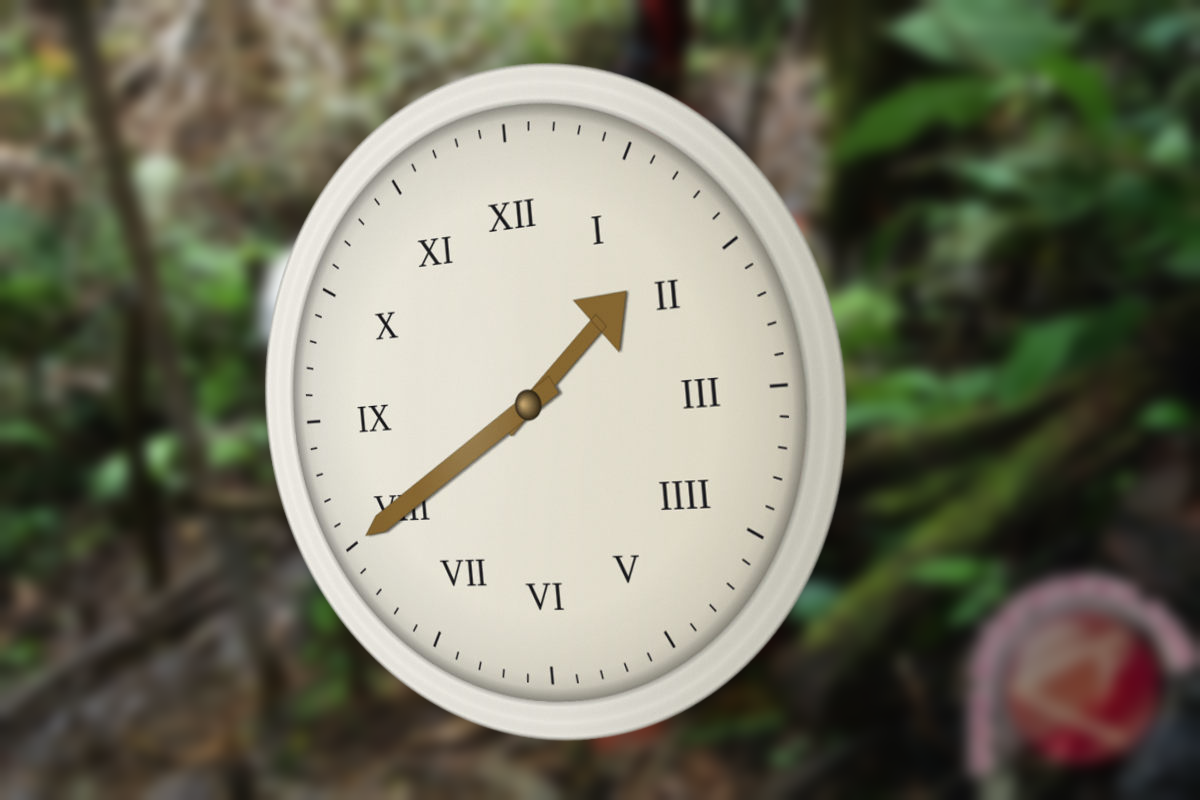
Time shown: 1:40
